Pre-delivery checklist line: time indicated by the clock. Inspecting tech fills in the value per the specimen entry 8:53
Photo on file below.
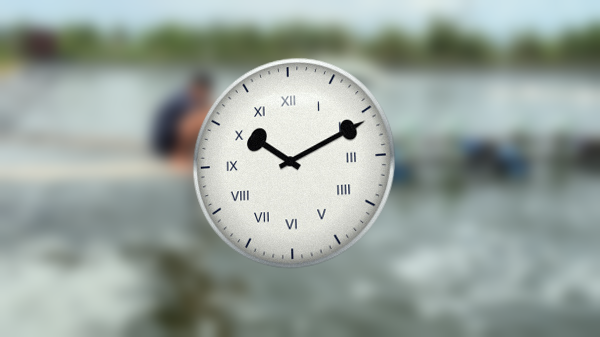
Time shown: 10:11
